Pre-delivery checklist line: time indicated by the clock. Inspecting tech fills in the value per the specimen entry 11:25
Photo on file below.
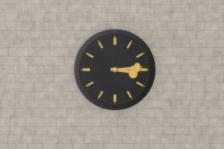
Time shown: 3:14
